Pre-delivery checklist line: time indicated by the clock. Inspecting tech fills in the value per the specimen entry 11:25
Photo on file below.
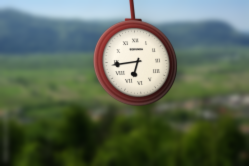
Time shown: 6:44
